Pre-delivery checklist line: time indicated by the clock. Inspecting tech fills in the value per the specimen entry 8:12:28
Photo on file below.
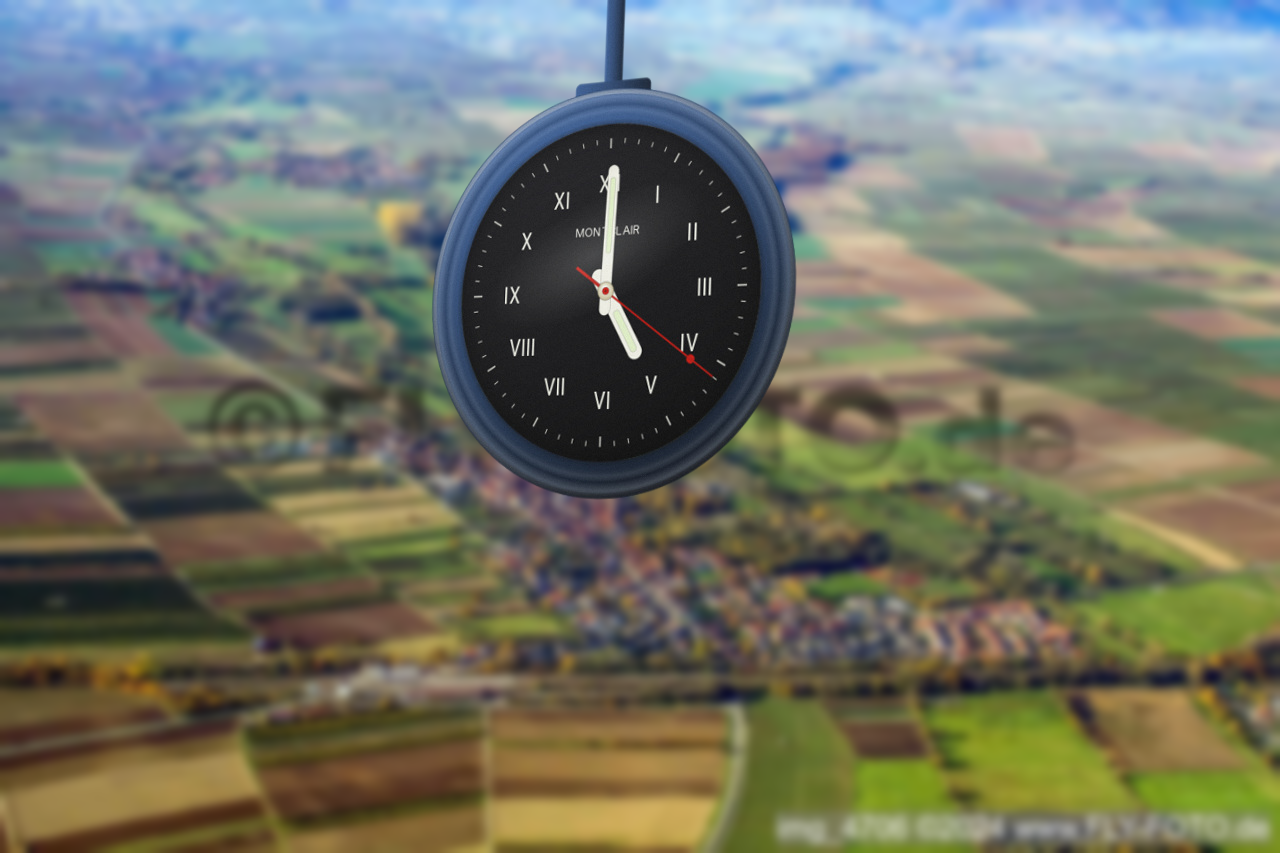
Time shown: 5:00:21
